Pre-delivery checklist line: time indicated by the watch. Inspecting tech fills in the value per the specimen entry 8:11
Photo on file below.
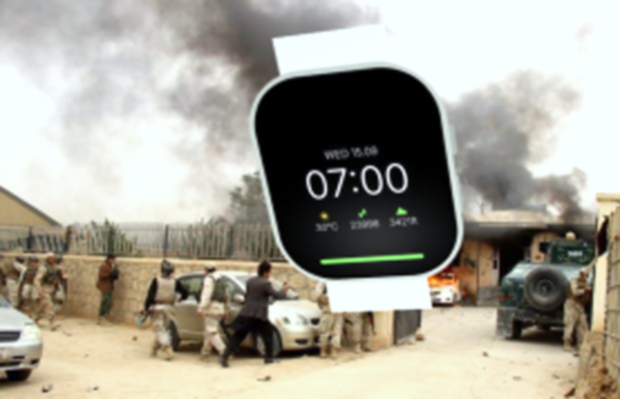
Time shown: 7:00
